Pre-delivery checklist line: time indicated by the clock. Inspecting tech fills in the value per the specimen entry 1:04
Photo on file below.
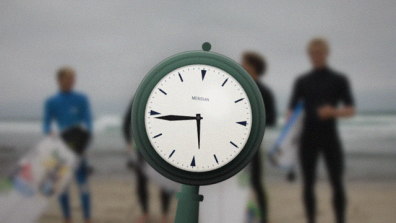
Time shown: 5:44
